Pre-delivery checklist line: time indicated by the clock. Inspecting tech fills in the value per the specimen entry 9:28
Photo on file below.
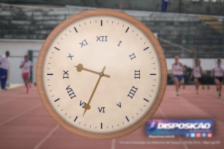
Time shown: 9:34
